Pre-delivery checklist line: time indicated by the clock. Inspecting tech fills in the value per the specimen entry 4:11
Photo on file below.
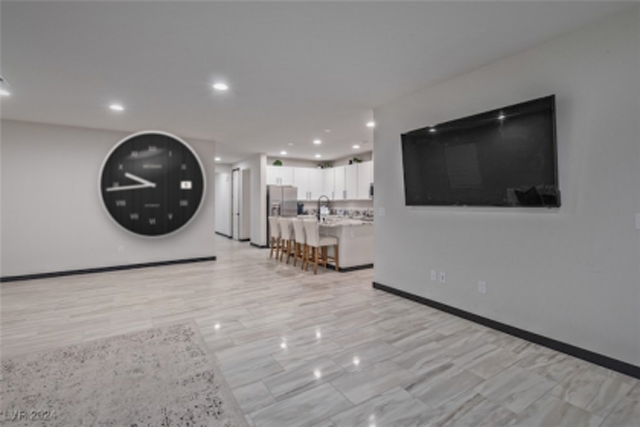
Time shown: 9:44
